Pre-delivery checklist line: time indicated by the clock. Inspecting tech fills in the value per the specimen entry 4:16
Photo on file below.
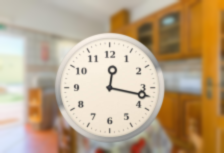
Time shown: 12:17
